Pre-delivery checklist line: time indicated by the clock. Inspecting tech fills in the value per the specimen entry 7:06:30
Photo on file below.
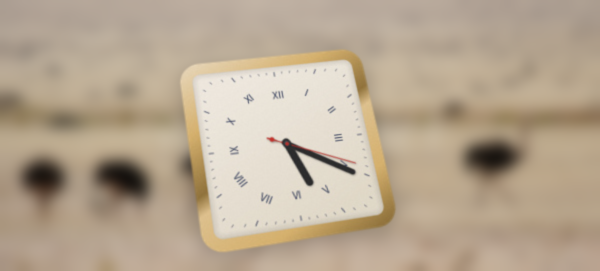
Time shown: 5:20:19
